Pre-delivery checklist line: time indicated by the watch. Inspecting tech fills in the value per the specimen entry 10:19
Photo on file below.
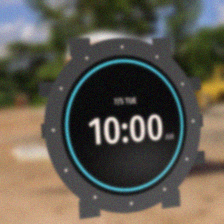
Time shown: 10:00
